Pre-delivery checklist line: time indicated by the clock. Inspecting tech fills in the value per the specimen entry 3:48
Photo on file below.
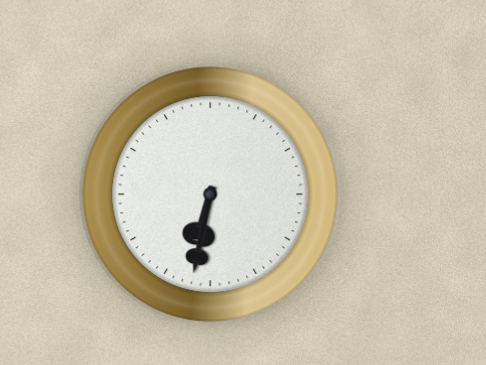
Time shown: 6:32
